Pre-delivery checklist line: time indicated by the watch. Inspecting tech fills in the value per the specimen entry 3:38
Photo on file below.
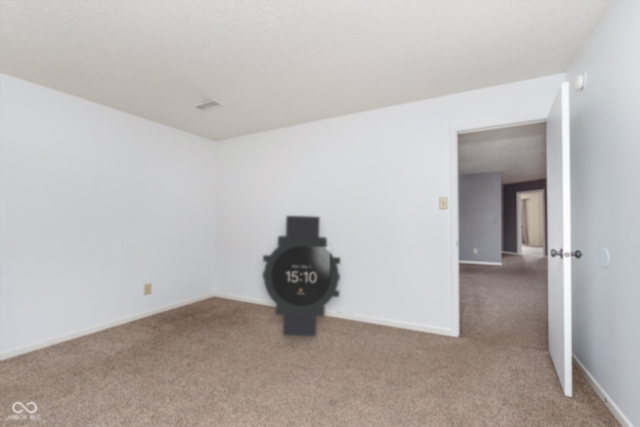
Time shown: 15:10
